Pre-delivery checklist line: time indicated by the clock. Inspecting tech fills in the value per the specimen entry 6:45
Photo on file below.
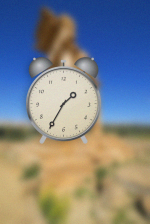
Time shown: 1:35
